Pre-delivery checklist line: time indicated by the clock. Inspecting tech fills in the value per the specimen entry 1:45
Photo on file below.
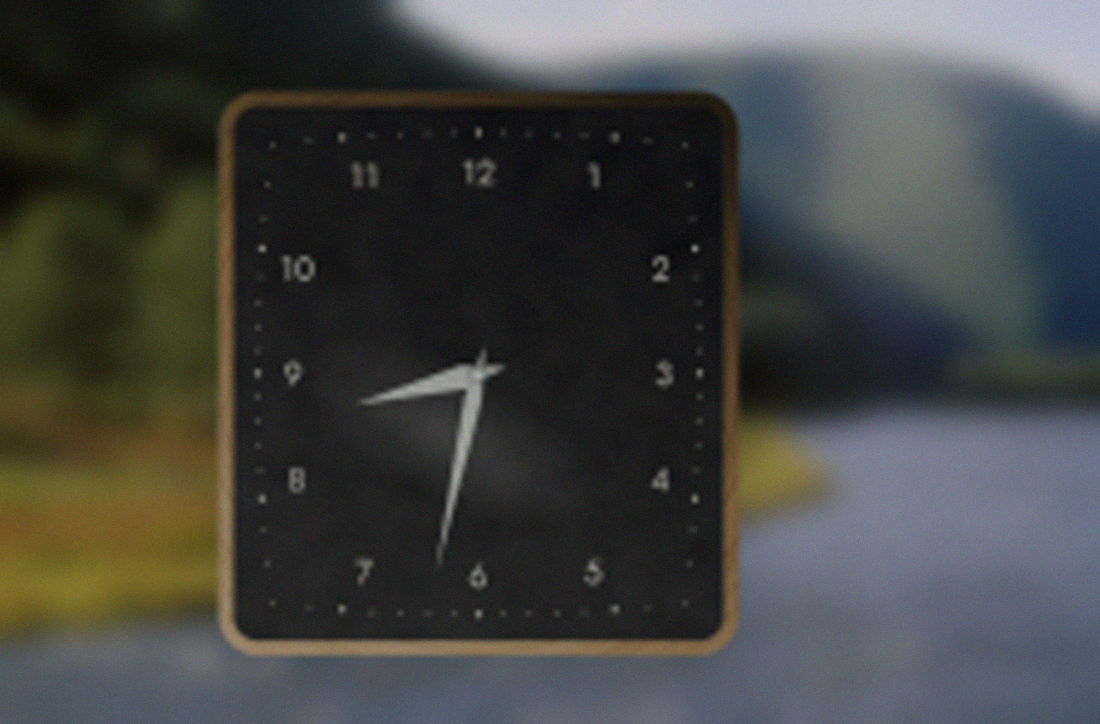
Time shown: 8:32
